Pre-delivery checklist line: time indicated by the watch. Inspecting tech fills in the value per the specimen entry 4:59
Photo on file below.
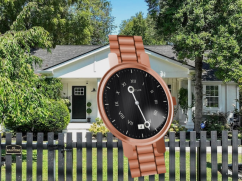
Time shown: 11:27
